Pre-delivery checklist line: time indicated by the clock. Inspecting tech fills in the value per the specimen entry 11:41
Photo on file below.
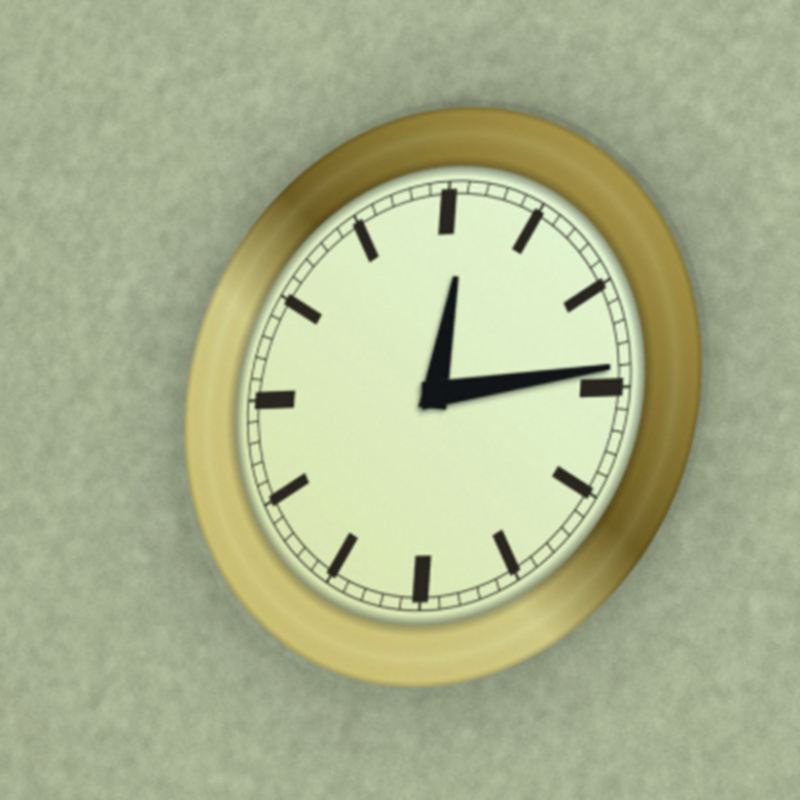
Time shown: 12:14
